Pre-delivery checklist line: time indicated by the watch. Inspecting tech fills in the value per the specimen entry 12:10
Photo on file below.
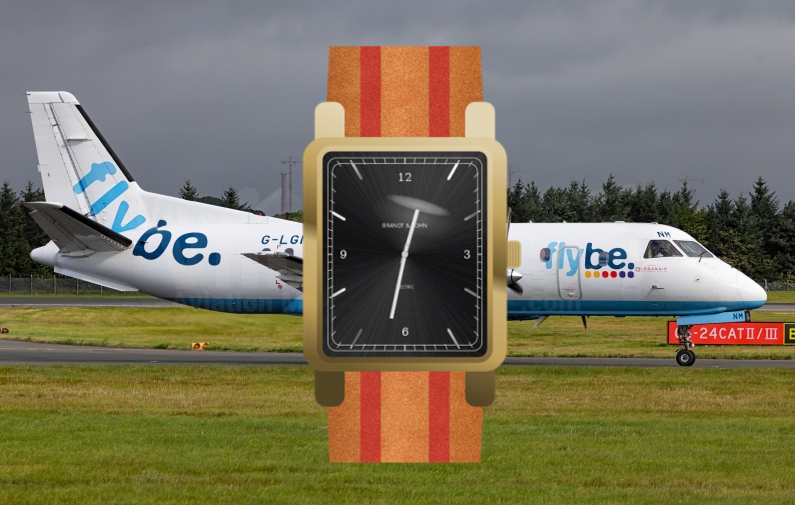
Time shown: 12:32
